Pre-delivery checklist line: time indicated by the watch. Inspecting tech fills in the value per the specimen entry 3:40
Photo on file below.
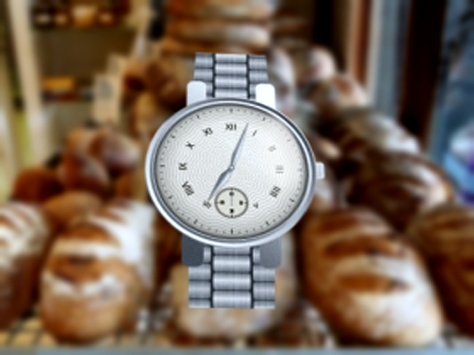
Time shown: 7:03
